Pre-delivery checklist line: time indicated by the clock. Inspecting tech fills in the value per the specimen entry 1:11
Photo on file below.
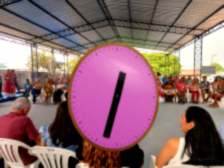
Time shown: 12:33
